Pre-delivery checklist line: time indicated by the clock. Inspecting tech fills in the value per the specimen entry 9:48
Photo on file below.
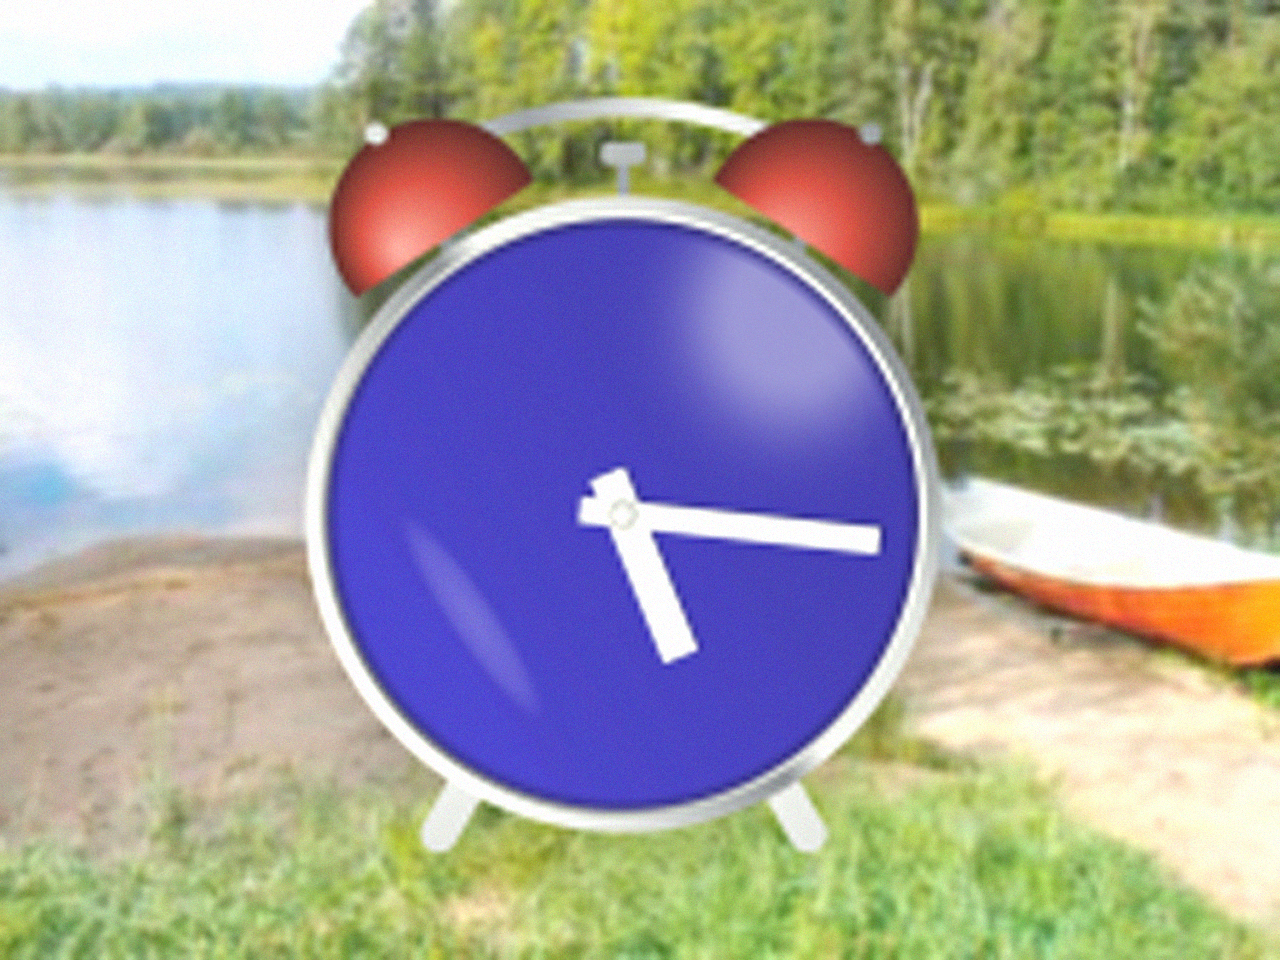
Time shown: 5:16
